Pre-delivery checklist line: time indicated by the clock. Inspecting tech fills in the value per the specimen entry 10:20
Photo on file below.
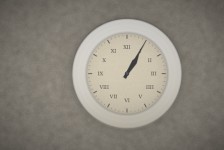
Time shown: 1:05
